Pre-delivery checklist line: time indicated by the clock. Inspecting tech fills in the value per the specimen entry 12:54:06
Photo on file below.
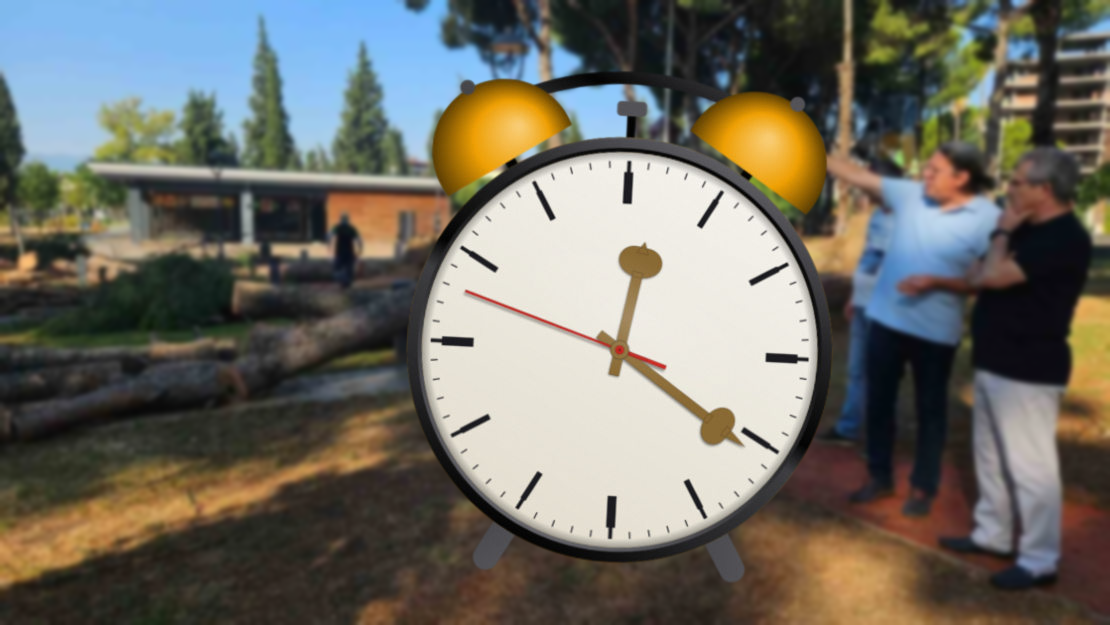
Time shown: 12:20:48
